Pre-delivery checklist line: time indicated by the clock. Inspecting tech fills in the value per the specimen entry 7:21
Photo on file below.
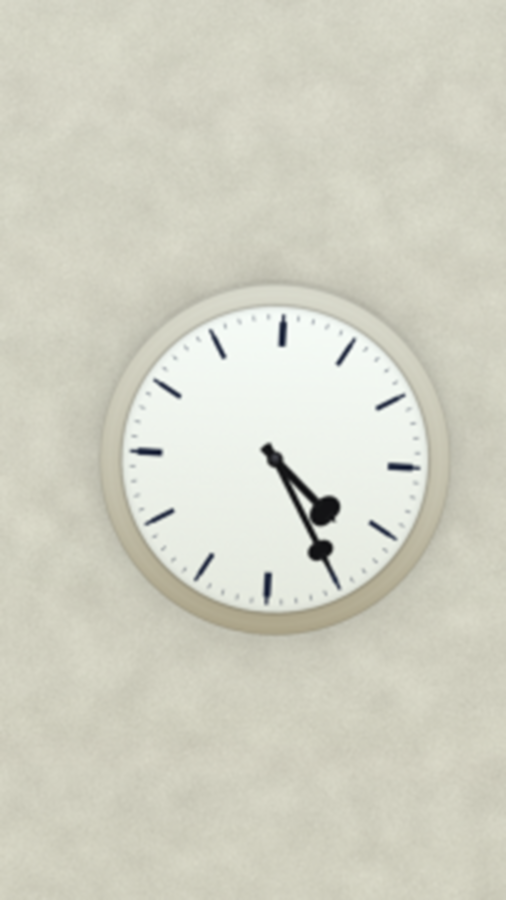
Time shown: 4:25
